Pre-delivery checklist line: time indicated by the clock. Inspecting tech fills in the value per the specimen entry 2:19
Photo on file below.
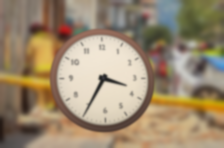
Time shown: 3:35
